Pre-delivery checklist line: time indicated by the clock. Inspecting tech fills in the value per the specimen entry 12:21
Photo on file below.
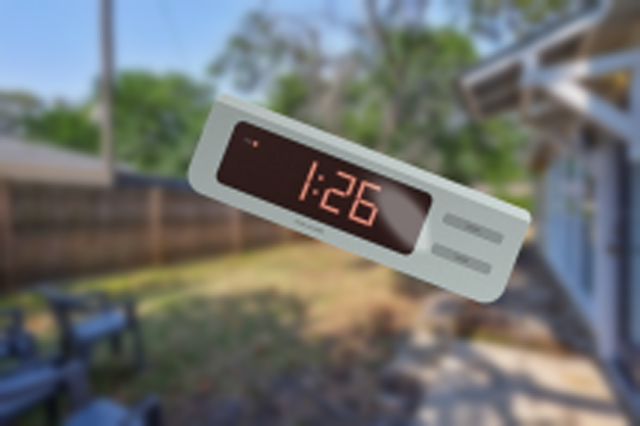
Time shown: 1:26
